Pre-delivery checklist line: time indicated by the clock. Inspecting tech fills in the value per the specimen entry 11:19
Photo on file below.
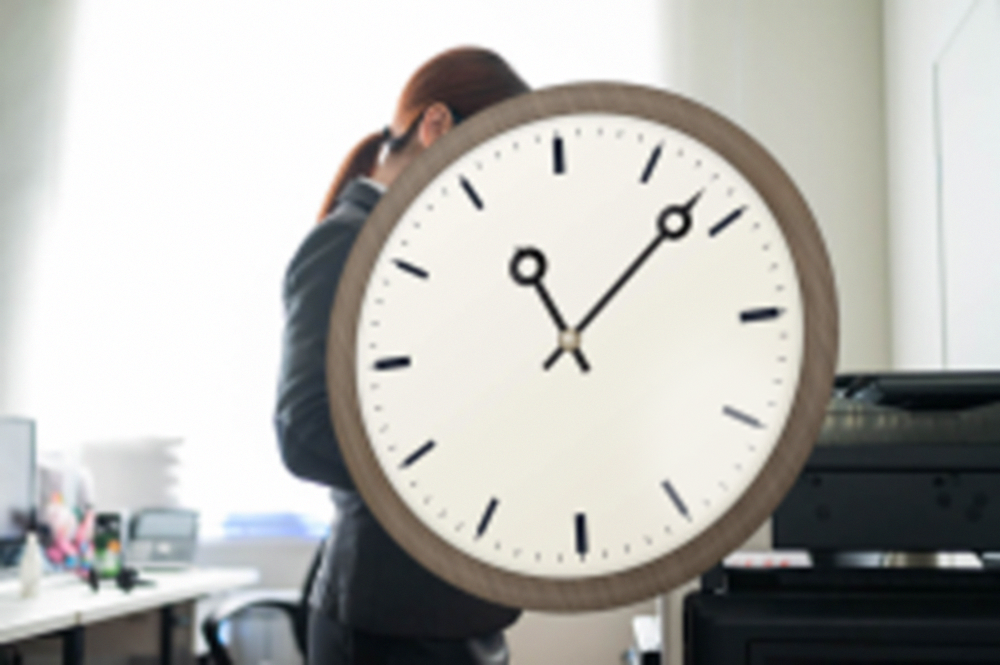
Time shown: 11:08
